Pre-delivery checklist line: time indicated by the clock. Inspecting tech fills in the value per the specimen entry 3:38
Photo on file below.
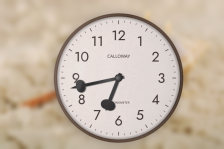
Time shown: 6:43
